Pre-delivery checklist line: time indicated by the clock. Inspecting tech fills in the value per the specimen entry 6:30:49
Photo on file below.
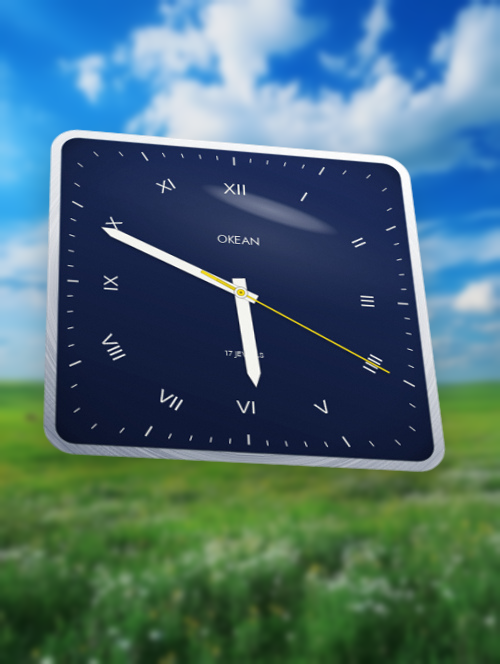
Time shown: 5:49:20
